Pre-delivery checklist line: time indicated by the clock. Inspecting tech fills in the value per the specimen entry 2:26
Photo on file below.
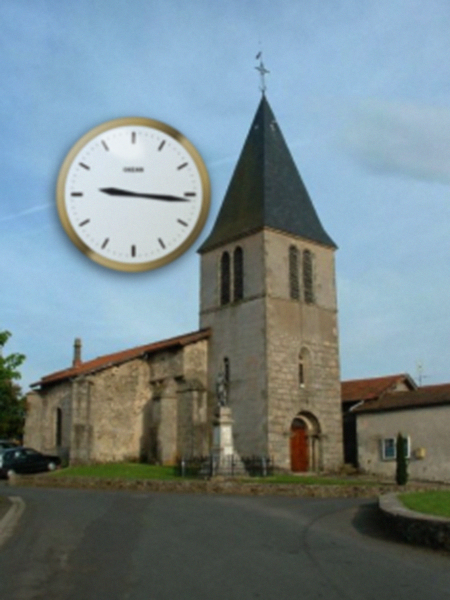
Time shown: 9:16
